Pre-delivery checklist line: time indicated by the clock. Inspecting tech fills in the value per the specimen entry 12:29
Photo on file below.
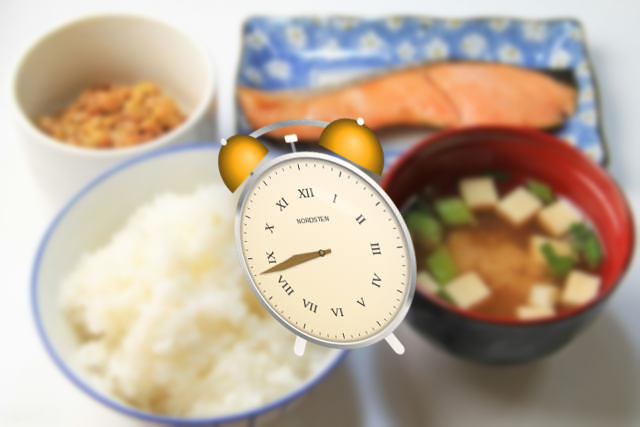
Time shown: 8:43
